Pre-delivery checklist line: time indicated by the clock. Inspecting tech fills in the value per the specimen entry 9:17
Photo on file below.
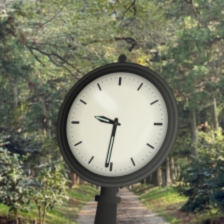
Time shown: 9:31
